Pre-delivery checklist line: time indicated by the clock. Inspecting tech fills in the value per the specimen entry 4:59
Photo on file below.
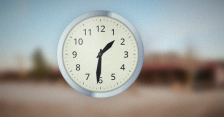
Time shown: 1:31
